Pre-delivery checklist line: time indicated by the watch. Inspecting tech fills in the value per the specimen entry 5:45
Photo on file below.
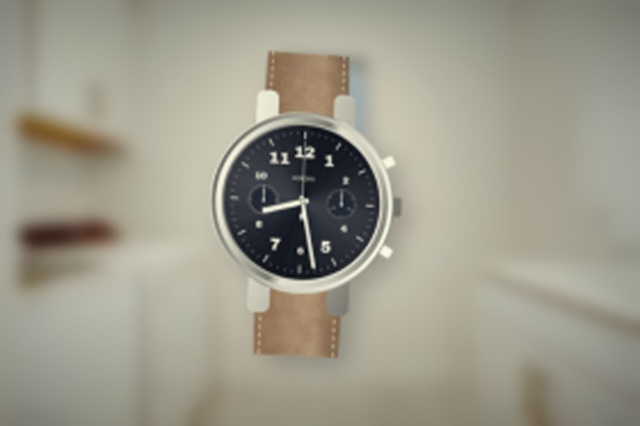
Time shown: 8:28
